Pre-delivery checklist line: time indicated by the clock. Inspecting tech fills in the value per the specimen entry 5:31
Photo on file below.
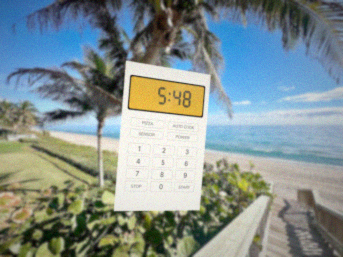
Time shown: 5:48
